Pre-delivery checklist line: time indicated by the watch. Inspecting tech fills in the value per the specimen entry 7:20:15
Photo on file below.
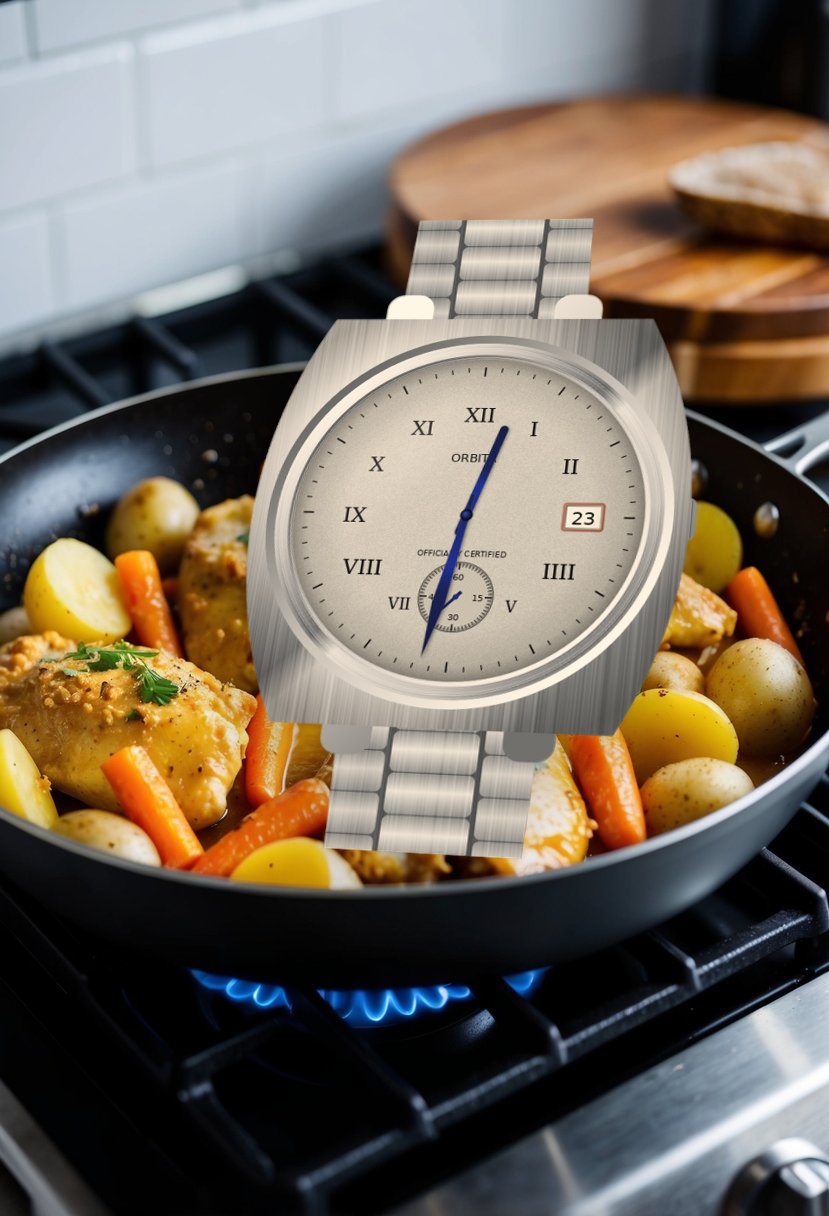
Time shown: 12:31:37
